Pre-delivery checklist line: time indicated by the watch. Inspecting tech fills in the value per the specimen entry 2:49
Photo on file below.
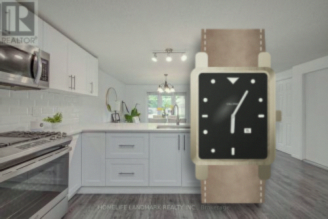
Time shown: 6:05
